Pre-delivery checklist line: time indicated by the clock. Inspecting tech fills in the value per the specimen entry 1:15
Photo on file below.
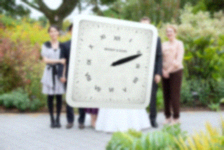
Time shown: 2:11
